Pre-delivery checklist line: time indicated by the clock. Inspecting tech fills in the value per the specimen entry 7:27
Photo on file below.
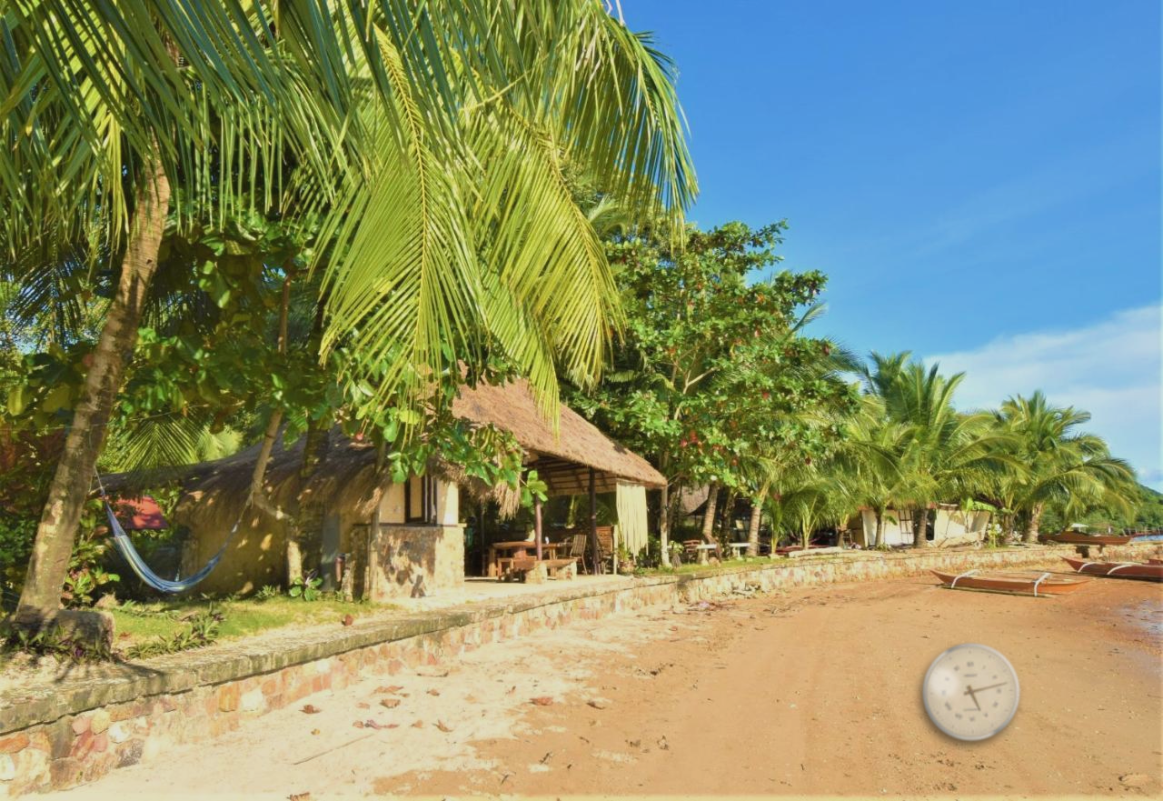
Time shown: 5:13
